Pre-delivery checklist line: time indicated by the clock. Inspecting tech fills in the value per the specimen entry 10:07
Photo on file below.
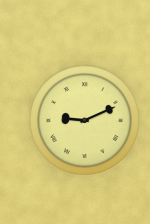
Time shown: 9:11
